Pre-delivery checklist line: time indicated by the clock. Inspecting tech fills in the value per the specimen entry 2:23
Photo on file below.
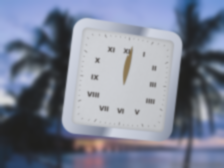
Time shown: 12:01
